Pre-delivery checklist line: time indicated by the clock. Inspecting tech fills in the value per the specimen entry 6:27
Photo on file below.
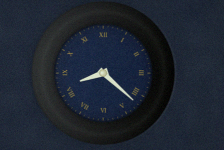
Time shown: 8:22
